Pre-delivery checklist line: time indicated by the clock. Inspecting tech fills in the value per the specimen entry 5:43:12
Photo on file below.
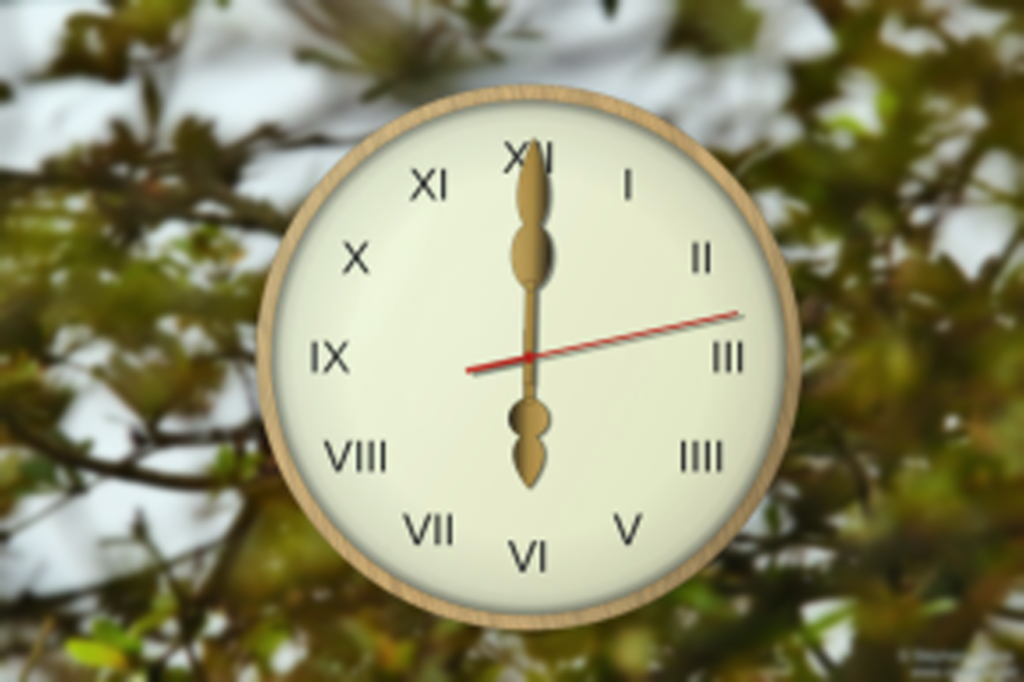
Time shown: 6:00:13
